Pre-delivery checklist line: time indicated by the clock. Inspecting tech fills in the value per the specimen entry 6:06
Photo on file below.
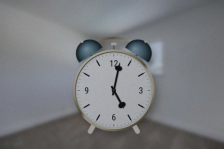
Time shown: 5:02
